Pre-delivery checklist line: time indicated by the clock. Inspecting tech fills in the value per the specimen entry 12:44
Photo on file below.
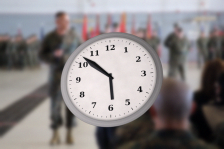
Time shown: 5:52
